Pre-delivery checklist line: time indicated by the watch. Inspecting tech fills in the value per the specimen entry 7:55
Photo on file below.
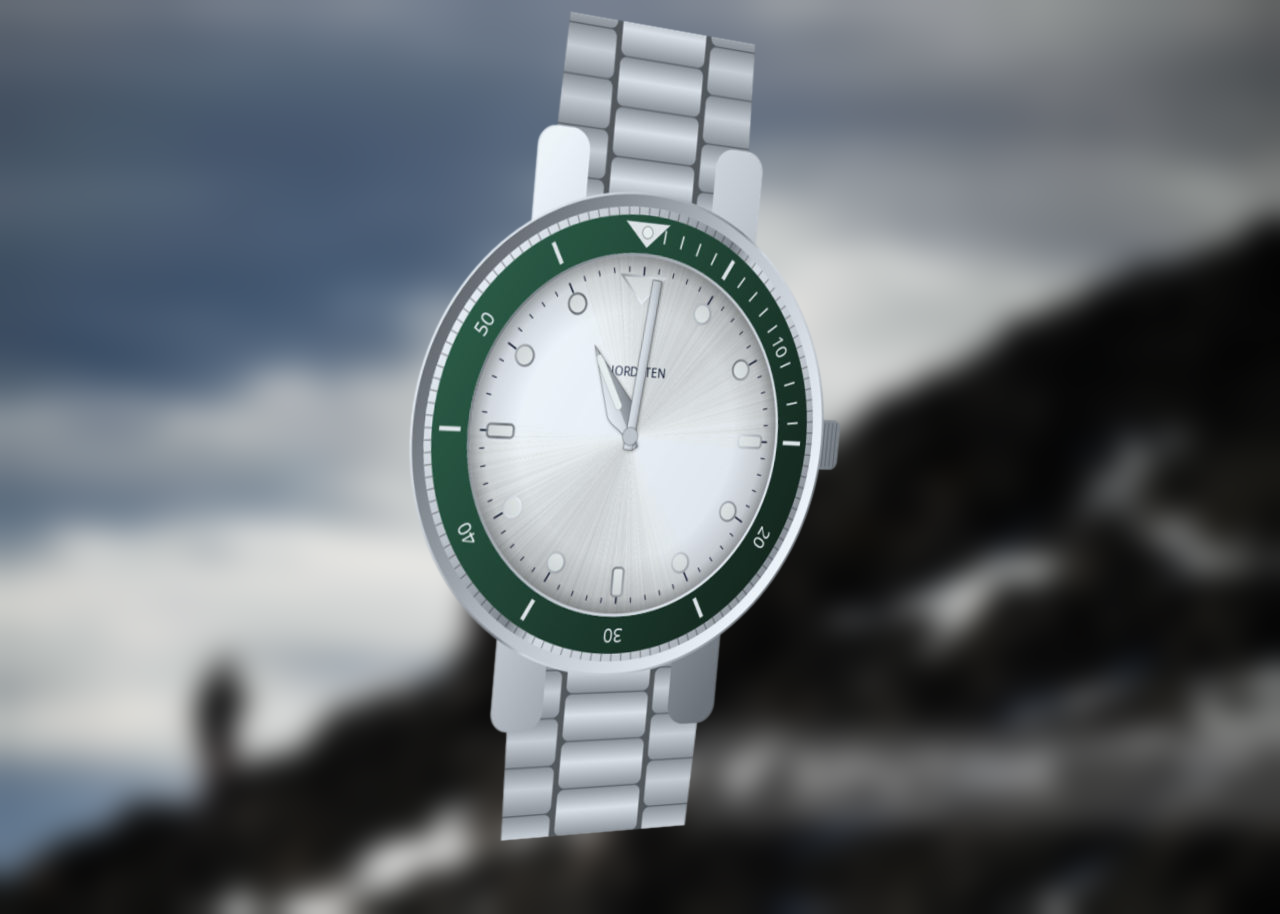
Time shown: 11:01
